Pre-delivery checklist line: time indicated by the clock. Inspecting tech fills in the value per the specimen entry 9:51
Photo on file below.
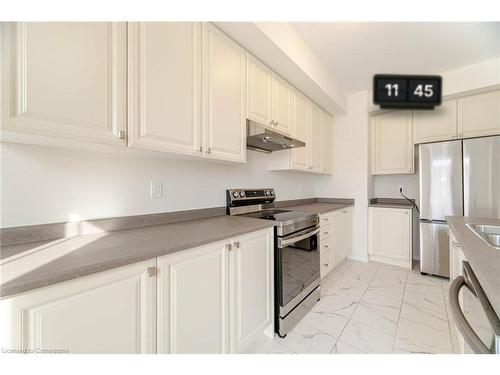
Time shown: 11:45
